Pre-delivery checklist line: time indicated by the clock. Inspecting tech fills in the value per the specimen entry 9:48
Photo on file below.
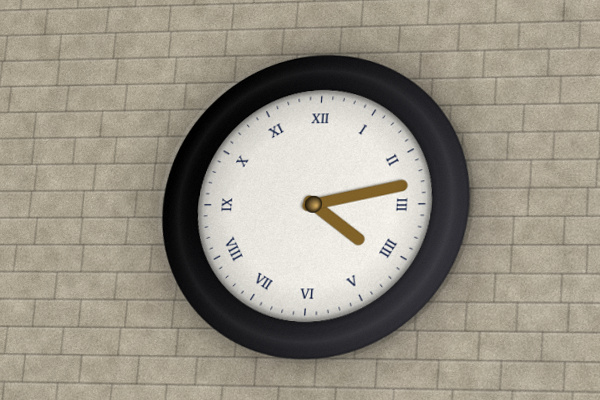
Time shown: 4:13
